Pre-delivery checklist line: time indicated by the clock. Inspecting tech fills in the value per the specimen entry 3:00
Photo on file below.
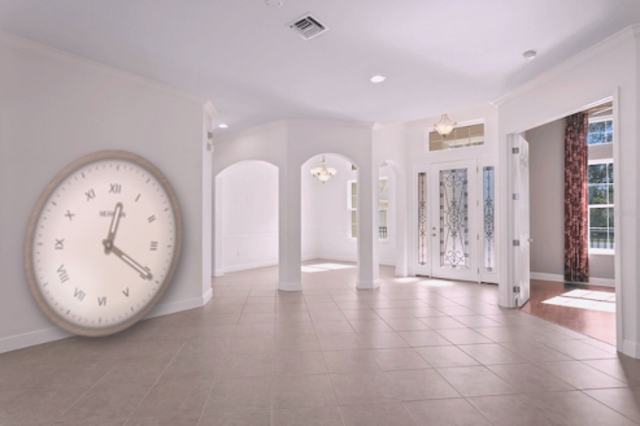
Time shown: 12:20
